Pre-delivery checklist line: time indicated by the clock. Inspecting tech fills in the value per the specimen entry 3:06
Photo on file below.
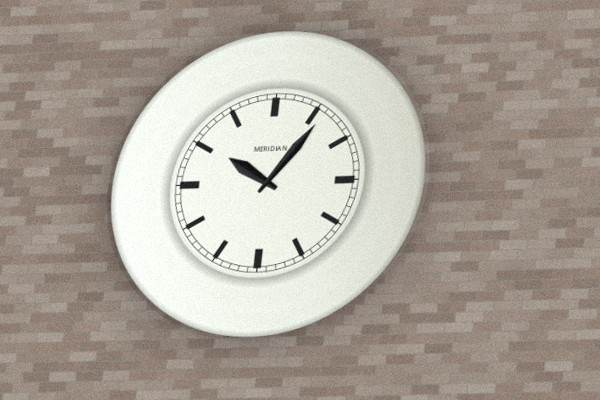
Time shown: 10:06
